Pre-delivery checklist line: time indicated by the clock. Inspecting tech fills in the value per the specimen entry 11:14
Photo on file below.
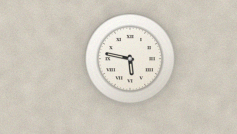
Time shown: 5:47
